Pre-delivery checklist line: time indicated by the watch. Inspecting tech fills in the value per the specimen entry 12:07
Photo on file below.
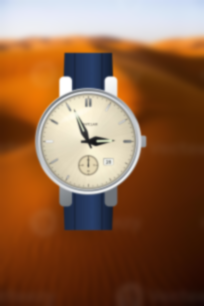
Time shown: 2:56
